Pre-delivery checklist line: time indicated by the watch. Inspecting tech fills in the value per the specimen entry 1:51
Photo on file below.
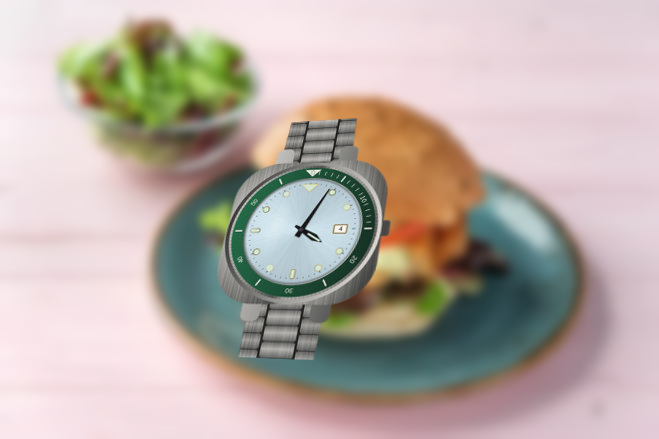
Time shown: 4:04
